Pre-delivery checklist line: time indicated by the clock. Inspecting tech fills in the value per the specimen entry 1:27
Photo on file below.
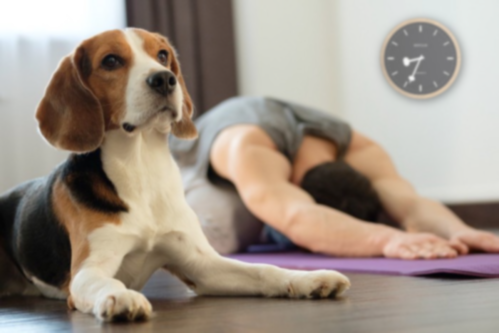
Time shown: 8:34
